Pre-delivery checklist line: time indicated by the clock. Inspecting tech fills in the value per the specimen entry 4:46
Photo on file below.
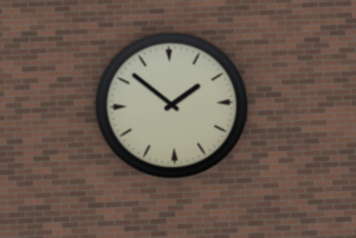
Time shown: 1:52
